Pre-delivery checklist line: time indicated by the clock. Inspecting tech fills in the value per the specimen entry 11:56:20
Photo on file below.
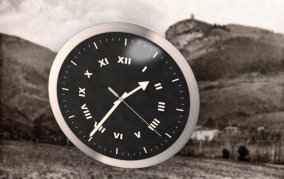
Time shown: 1:35:21
